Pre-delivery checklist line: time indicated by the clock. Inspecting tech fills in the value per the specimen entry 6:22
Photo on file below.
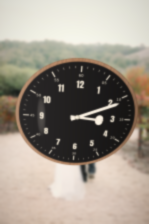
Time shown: 3:11
